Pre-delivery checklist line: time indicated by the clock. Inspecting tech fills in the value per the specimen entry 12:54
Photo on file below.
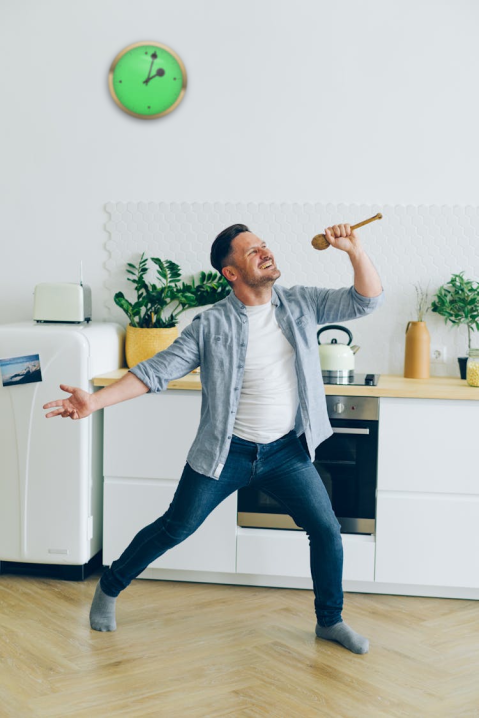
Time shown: 2:03
